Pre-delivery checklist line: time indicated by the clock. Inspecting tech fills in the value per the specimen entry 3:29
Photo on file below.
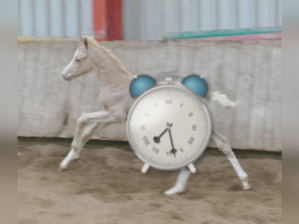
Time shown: 7:28
